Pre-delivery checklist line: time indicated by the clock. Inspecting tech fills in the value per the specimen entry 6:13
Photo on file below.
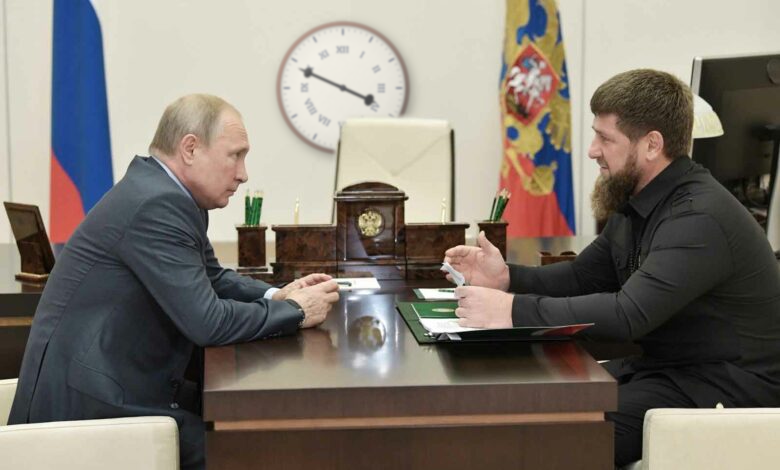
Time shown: 3:49
